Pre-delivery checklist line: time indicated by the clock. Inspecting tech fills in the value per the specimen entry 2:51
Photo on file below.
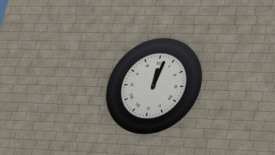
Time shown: 12:02
